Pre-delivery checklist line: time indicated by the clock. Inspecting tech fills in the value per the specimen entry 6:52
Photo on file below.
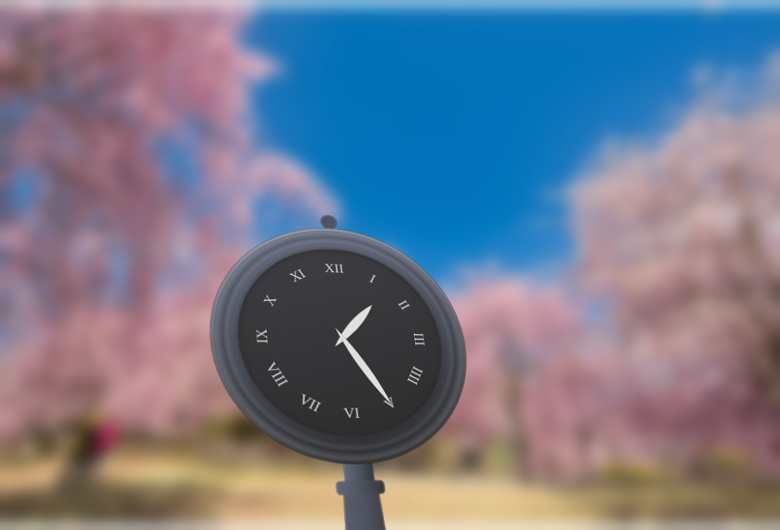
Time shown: 1:25
